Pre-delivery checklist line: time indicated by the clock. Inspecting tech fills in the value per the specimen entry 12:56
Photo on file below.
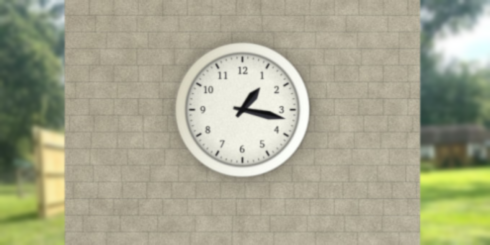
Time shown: 1:17
